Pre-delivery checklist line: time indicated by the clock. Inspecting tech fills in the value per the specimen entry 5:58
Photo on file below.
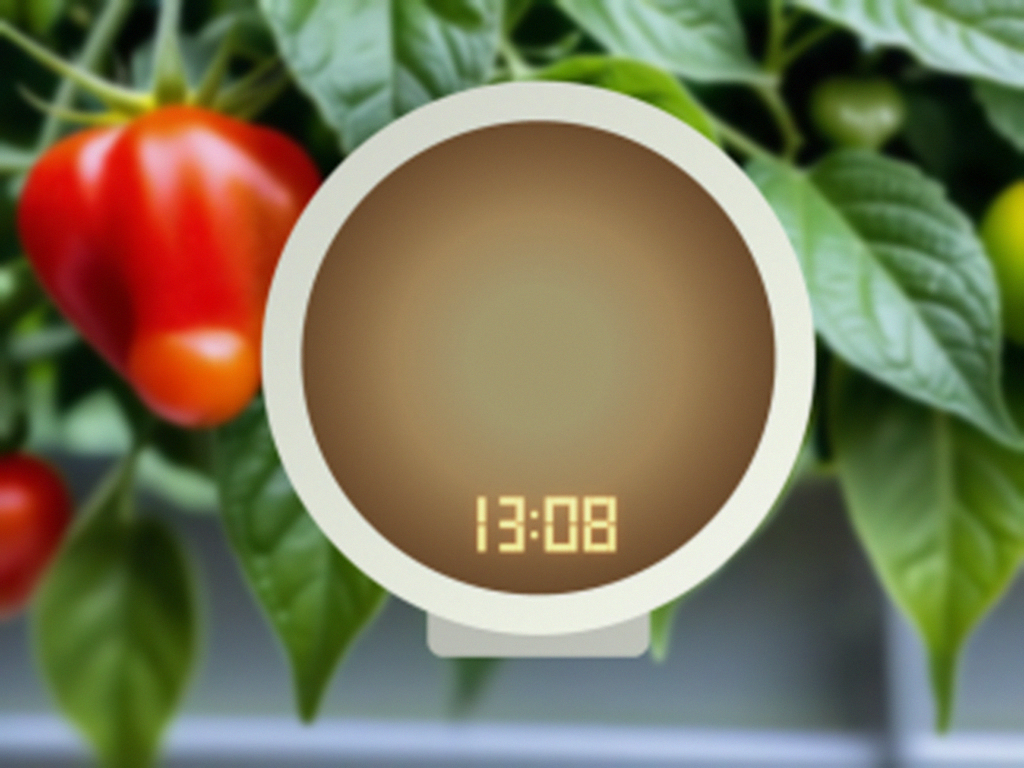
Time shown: 13:08
